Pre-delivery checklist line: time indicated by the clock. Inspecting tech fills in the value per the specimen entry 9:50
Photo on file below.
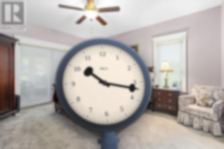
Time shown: 10:17
